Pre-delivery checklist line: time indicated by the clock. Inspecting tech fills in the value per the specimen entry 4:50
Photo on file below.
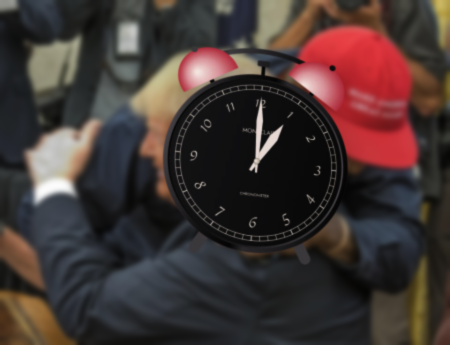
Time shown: 1:00
